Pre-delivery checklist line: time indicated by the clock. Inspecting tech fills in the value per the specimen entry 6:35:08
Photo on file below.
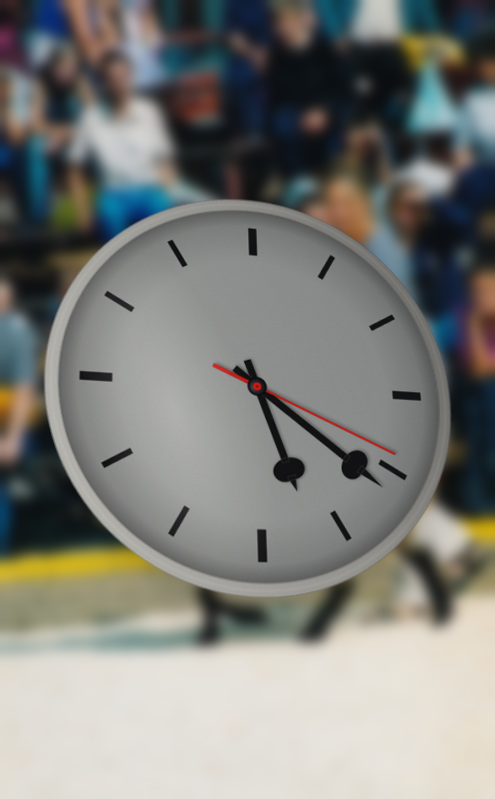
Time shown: 5:21:19
